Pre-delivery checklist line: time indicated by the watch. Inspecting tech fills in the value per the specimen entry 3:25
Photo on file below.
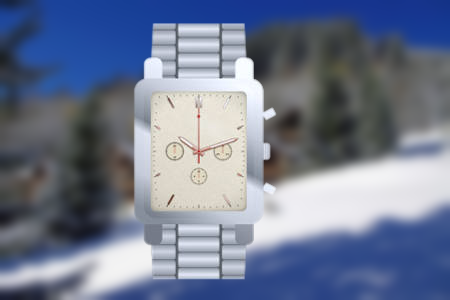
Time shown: 10:12
